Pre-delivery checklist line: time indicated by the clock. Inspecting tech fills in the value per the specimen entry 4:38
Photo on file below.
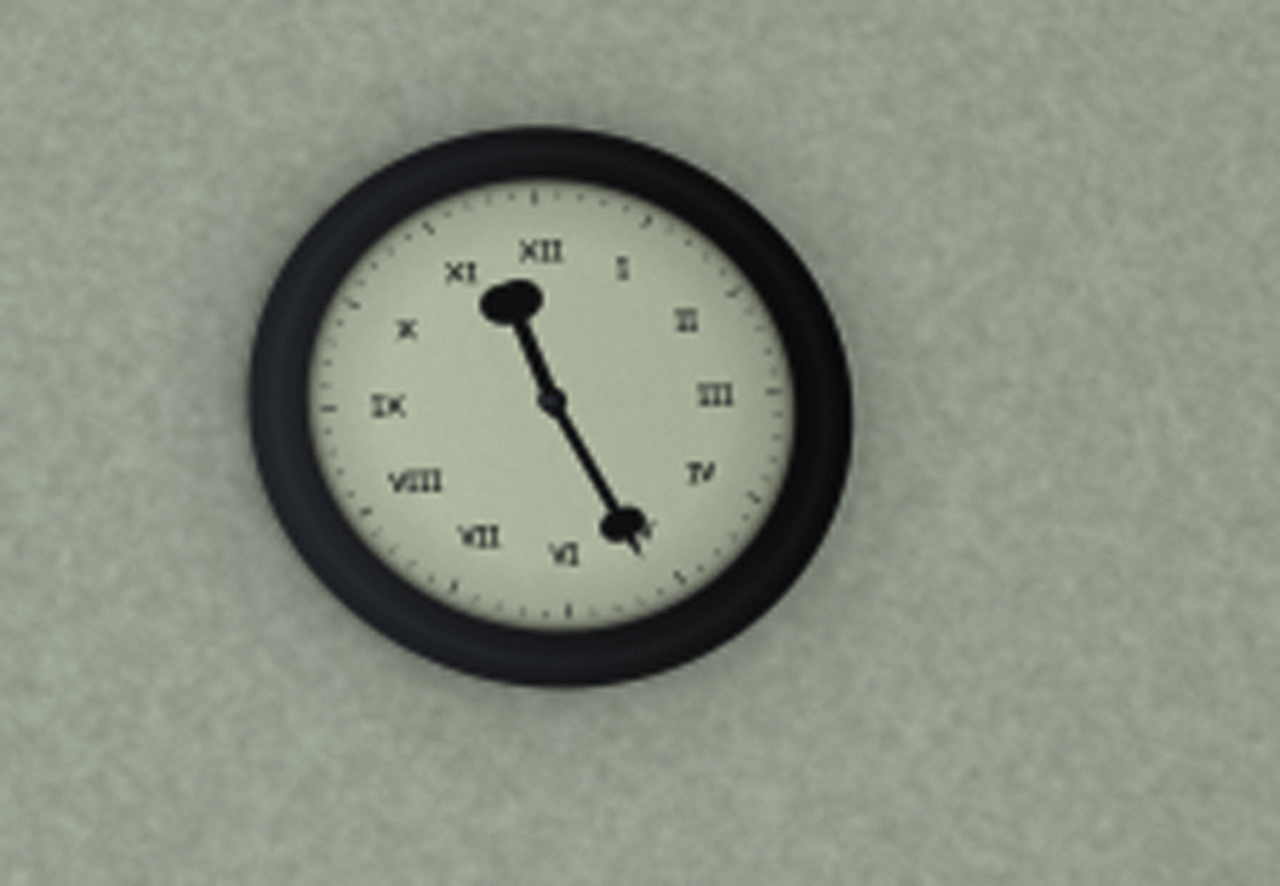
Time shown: 11:26
